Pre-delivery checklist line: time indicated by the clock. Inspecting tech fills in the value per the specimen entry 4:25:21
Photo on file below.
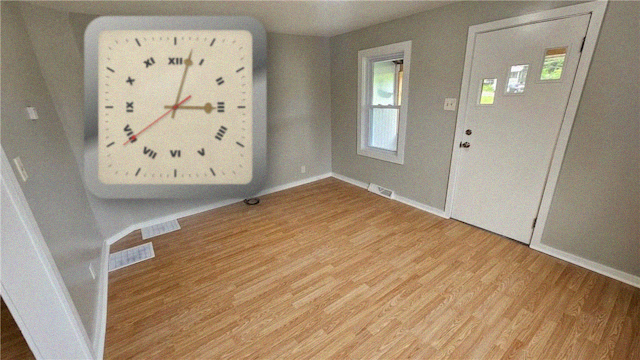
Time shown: 3:02:39
